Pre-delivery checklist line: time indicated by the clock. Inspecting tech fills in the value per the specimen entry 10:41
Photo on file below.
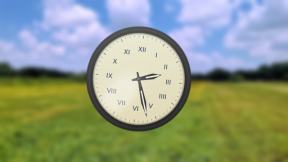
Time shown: 2:27
